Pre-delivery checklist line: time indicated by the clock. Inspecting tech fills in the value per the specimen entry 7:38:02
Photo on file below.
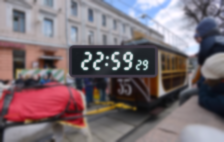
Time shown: 22:59:29
